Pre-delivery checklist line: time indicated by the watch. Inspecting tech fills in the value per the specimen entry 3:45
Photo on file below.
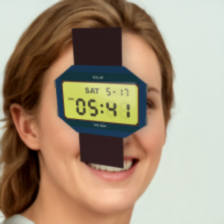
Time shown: 5:41
